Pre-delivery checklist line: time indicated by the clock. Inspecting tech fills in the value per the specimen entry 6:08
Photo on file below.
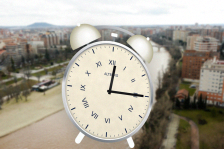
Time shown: 12:15
